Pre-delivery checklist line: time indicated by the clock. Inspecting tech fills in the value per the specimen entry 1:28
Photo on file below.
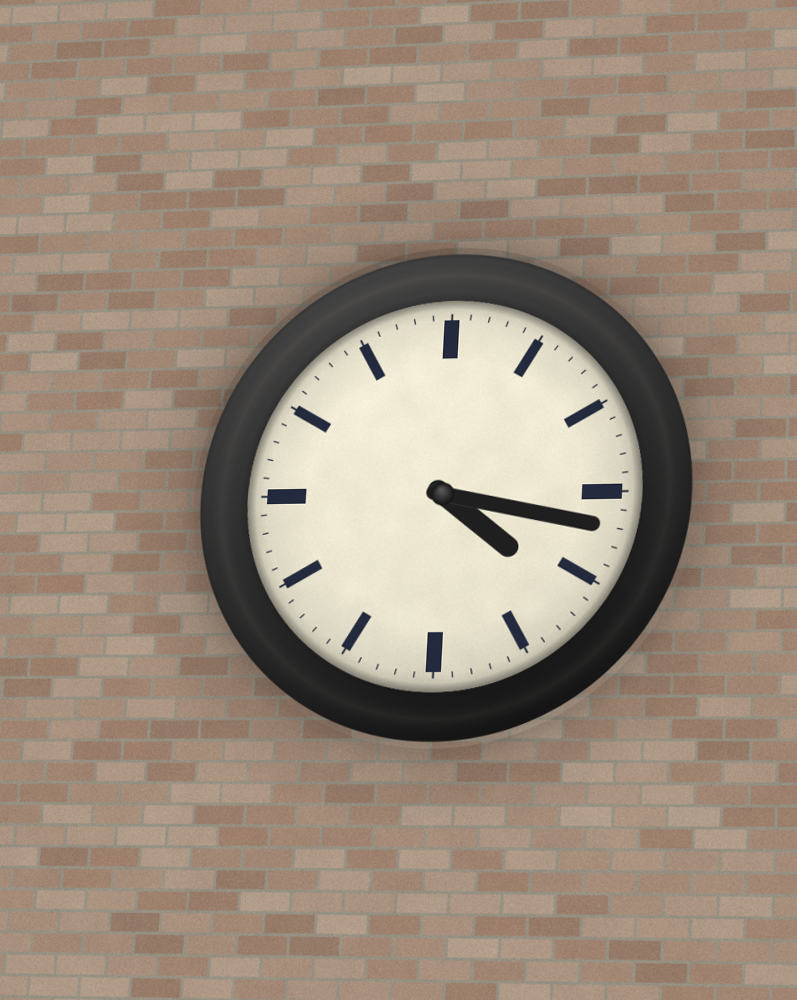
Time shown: 4:17
